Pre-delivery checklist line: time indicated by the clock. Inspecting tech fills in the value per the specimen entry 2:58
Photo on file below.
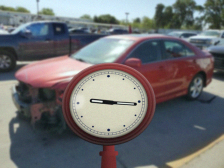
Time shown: 9:16
